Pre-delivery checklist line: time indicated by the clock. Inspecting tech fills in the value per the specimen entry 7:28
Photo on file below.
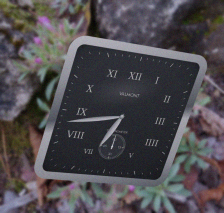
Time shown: 6:43
